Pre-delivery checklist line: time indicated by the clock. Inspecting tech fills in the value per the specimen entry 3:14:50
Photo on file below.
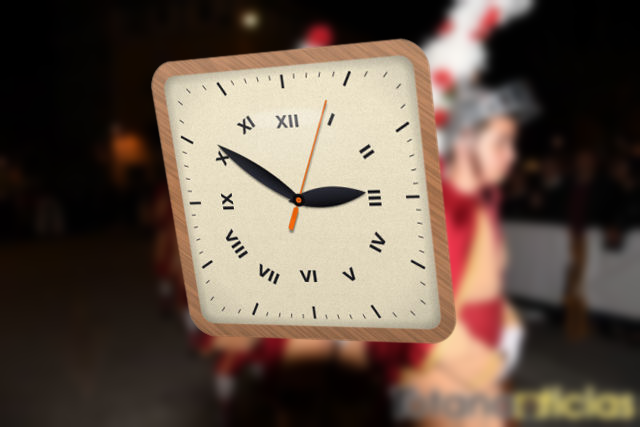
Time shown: 2:51:04
